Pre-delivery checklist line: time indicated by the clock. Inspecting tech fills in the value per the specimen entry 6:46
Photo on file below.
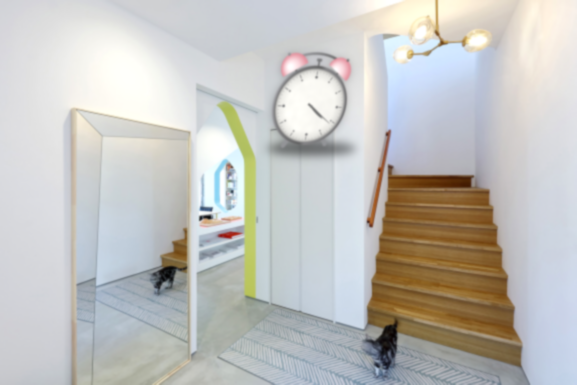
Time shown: 4:21
